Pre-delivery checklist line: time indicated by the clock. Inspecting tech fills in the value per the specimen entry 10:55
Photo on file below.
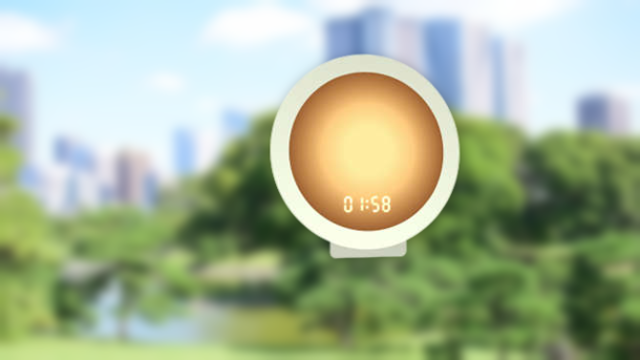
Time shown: 1:58
